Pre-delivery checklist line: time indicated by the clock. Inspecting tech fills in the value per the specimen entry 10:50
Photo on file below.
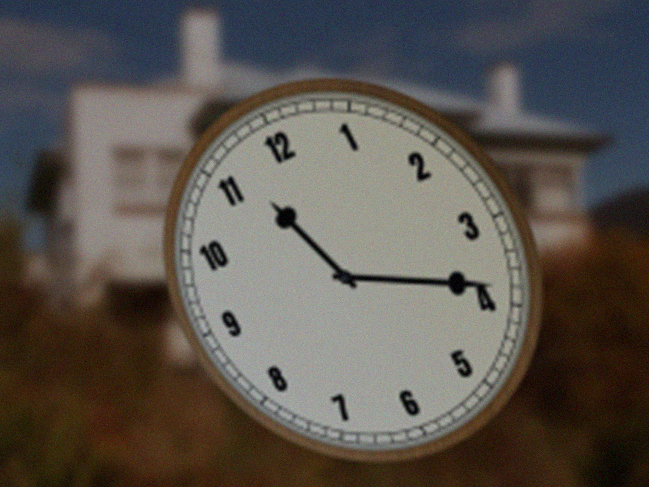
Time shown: 11:19
